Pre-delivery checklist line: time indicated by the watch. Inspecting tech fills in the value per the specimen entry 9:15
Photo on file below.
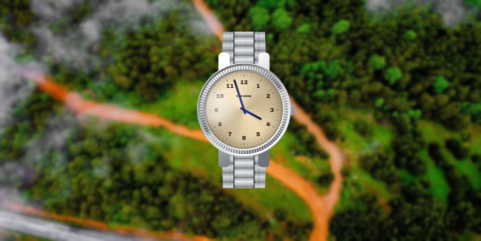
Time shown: 3:57
